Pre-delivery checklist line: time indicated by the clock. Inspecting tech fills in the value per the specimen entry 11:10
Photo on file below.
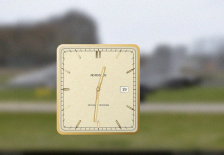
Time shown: 12:31
